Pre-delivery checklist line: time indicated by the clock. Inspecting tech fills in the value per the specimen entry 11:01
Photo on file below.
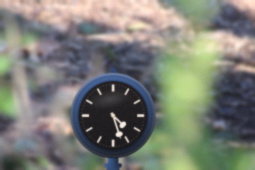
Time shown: 4:27
